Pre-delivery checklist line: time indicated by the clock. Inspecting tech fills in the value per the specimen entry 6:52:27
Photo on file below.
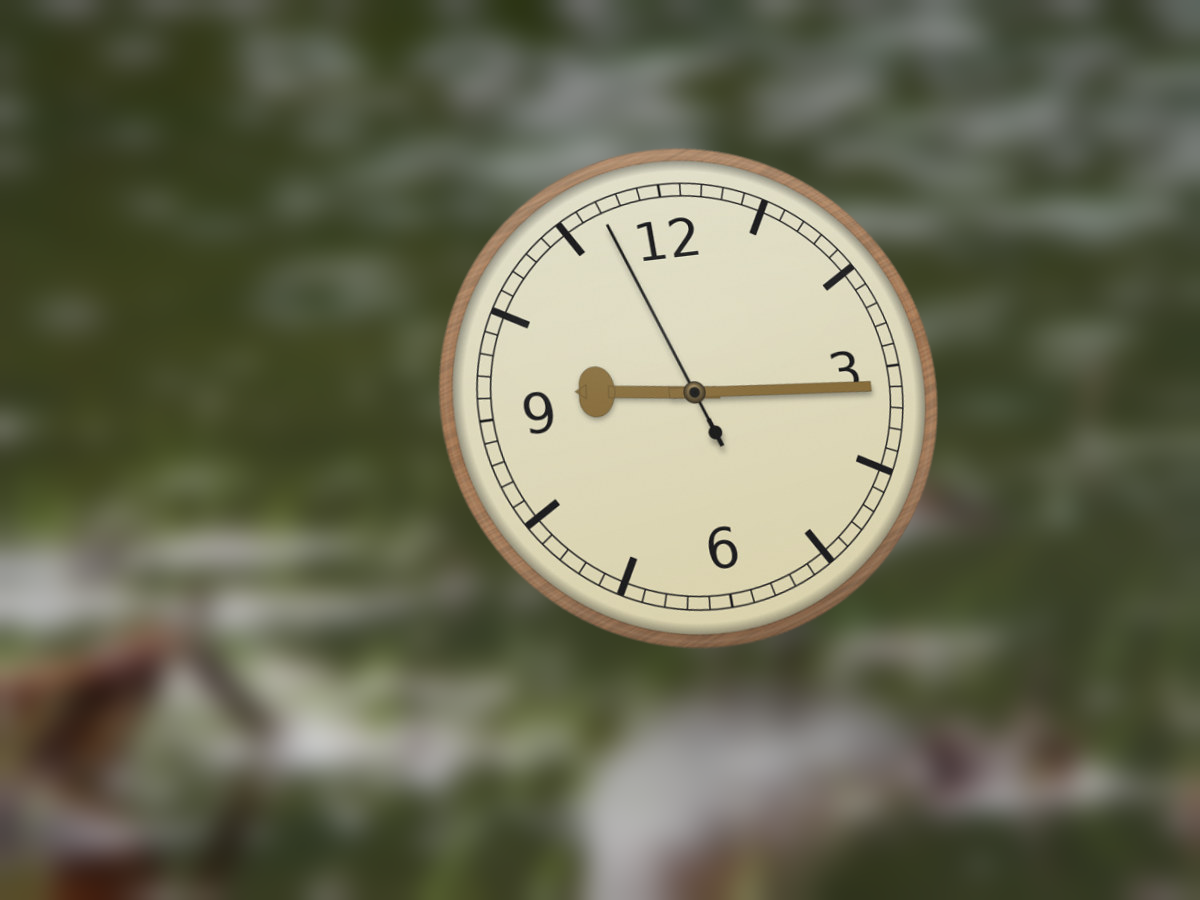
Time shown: 9:15:57
